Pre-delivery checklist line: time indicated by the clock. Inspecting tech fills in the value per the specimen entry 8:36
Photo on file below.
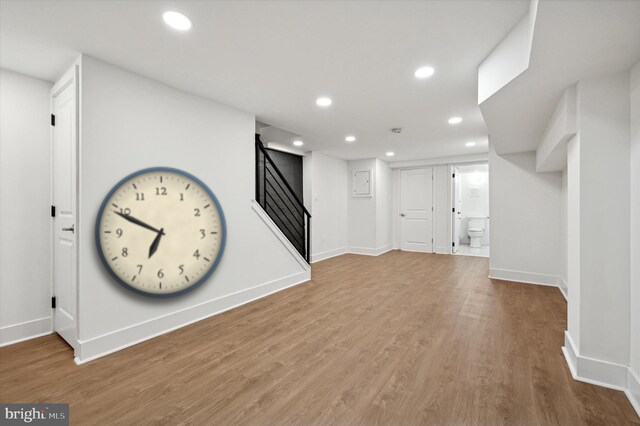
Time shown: 6:49
